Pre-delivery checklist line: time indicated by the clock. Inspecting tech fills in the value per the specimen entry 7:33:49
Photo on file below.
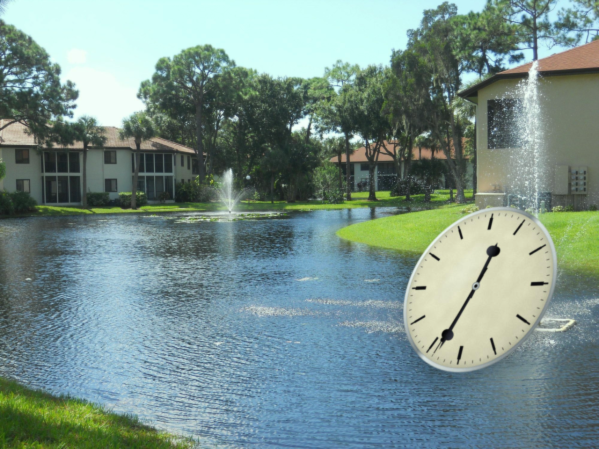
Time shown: 12:33:34
